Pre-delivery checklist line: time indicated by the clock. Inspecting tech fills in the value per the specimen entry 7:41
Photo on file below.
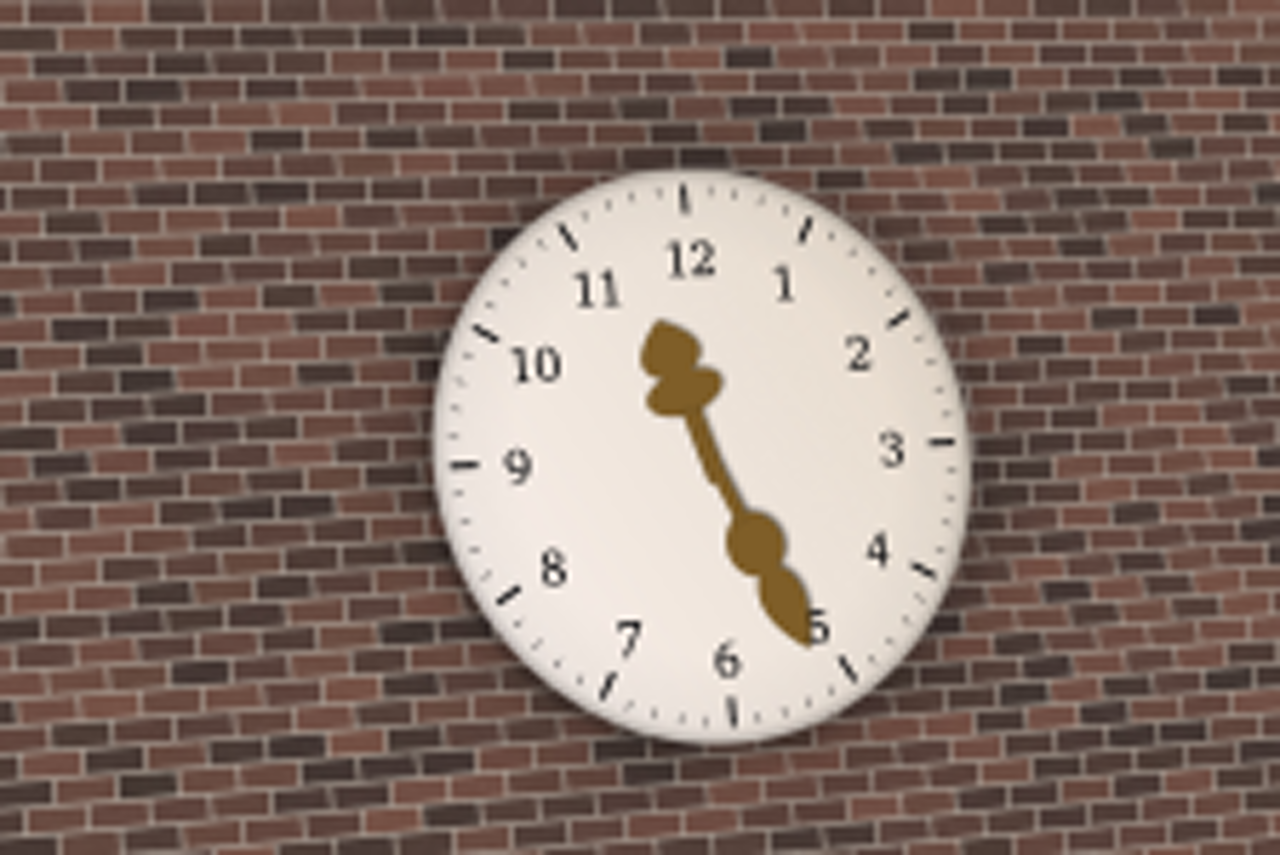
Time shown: 11:26
